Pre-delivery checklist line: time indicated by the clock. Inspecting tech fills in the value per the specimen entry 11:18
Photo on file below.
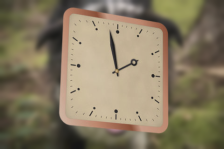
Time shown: 1:58
